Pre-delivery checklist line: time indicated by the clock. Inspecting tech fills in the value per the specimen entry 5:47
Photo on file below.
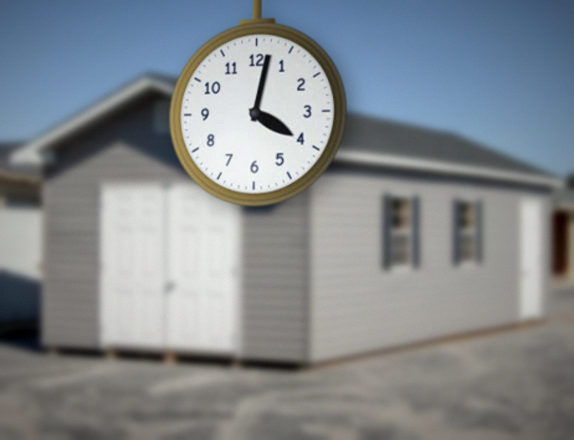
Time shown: 4:02
